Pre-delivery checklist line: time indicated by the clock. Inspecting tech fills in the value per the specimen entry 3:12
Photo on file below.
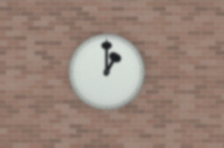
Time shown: 1:00
